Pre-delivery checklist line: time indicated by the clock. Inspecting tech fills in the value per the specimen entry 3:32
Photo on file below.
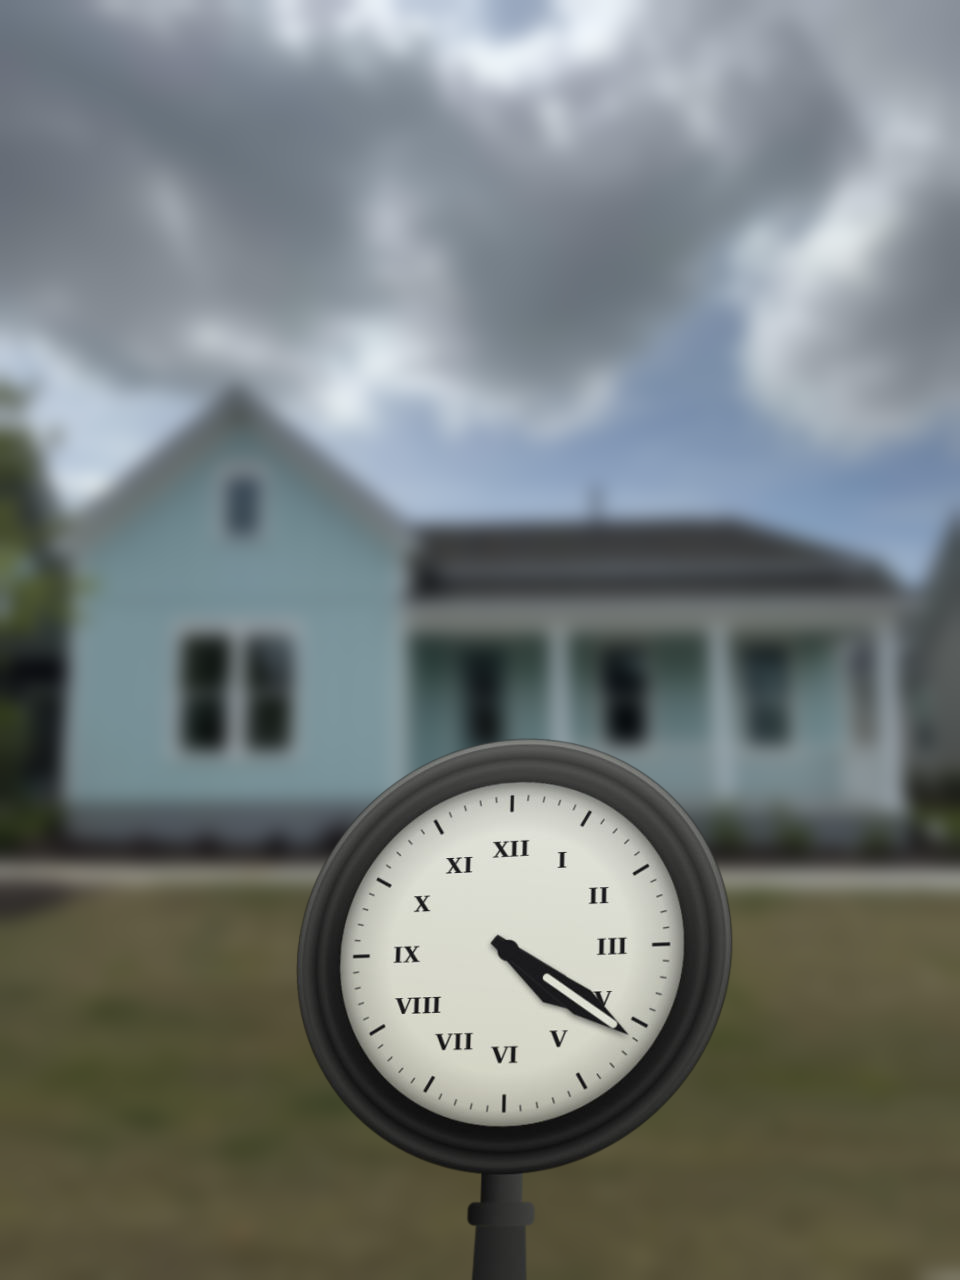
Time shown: 4:21
